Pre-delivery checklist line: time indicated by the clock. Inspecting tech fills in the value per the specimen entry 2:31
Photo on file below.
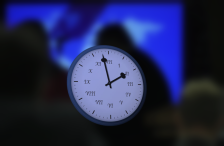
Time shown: 1:58
